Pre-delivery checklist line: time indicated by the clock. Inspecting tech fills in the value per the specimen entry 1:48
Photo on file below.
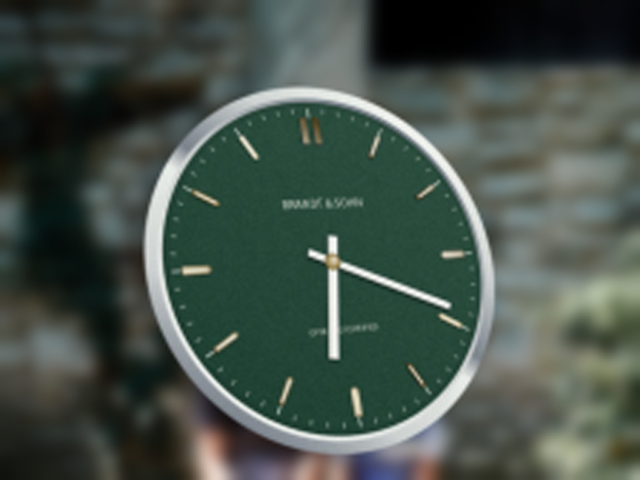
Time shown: 6:19
